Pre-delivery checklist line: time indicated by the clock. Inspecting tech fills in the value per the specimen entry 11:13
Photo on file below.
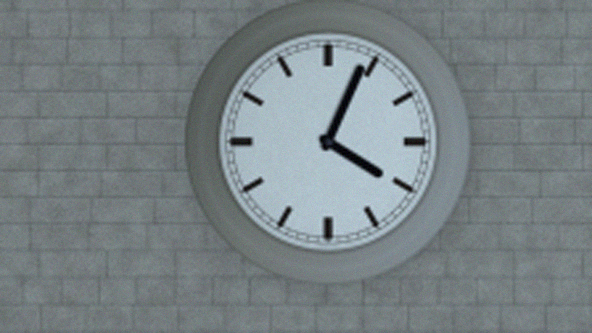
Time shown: 4:04
